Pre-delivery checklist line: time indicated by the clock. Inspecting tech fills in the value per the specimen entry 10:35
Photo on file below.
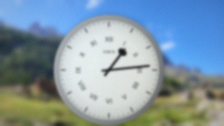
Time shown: 1:14
